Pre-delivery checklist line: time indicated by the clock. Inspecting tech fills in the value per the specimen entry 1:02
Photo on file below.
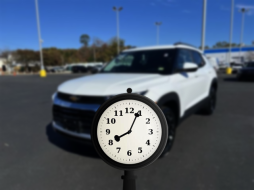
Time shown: 8:04
